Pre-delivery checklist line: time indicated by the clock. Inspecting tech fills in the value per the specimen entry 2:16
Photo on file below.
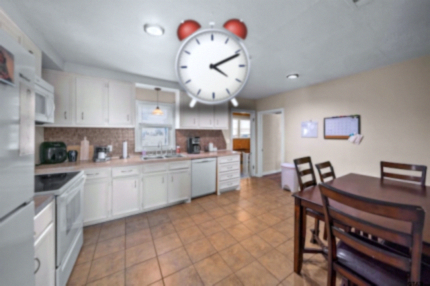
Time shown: 4:11
